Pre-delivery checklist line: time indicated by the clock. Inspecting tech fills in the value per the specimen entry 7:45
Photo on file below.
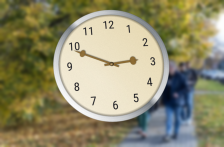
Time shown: 2:49
